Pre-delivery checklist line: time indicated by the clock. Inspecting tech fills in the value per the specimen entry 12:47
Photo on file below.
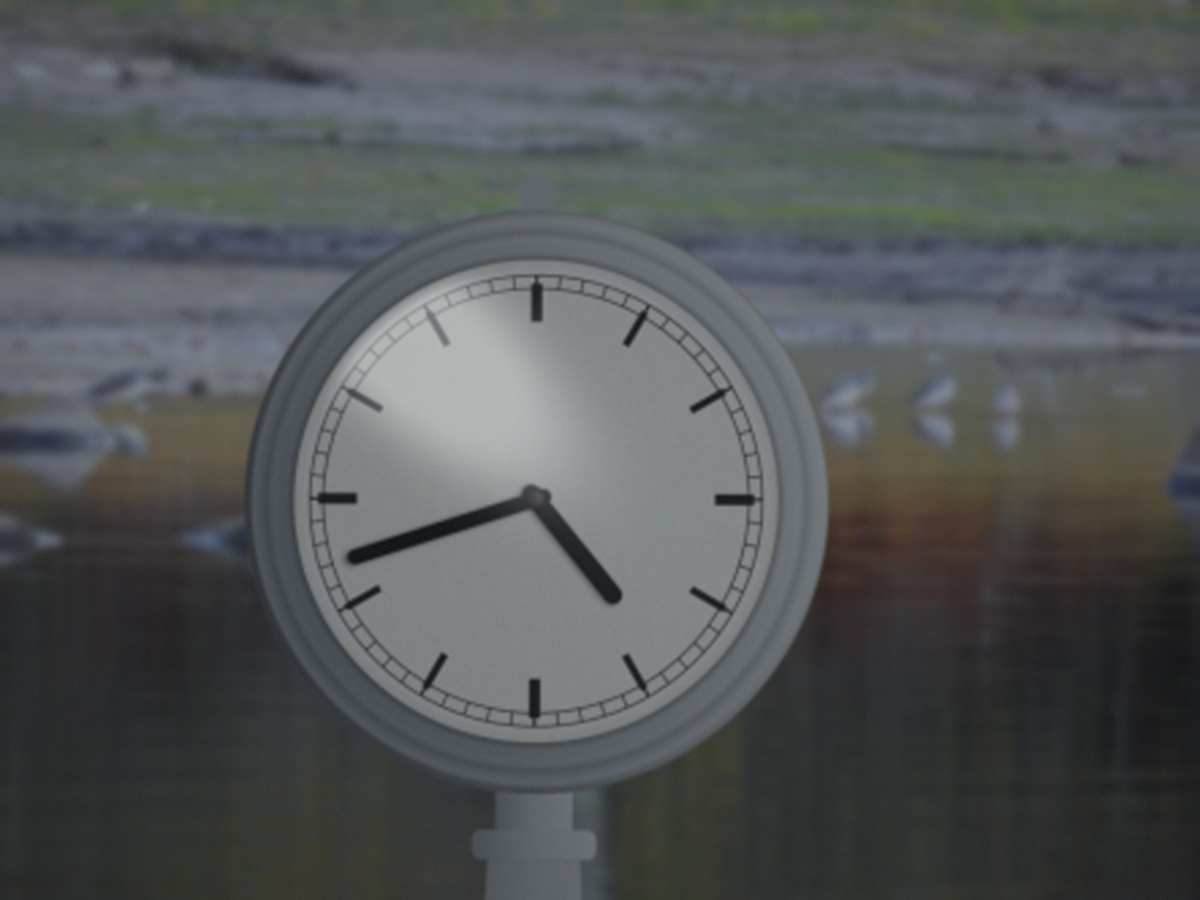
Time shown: 4:42
